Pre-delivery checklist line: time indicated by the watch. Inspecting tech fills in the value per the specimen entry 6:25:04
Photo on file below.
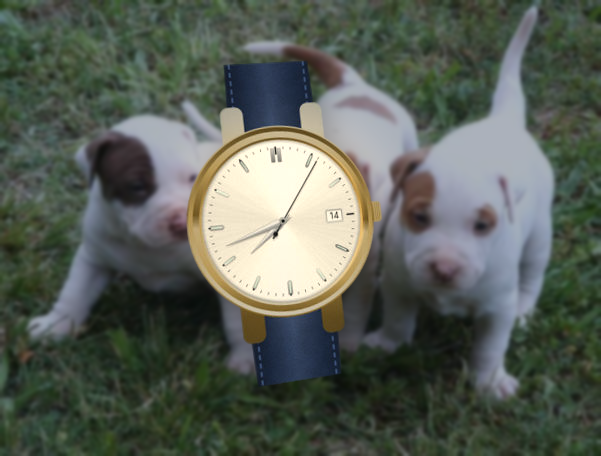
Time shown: 7:42:06
